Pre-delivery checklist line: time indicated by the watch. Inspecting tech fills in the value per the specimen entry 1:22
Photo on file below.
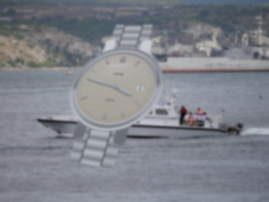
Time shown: 3:47
